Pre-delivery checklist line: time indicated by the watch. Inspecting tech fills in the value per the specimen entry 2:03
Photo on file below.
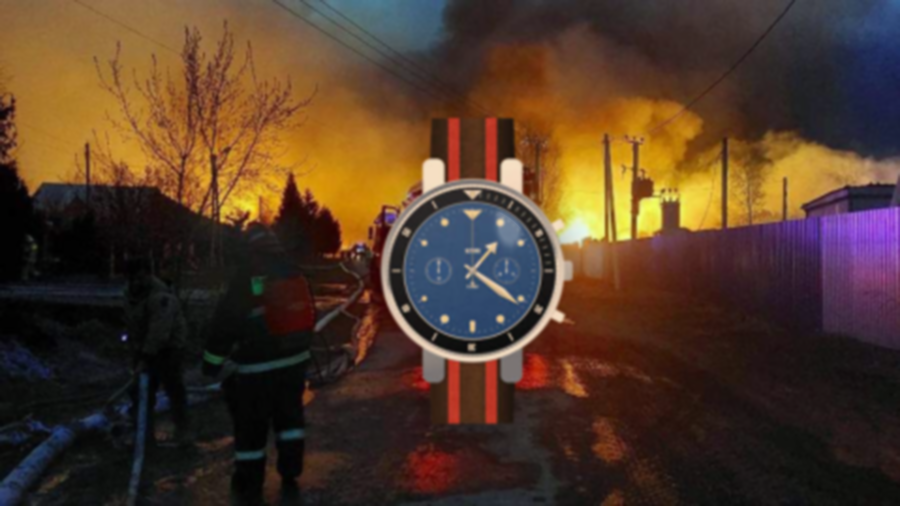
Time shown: 1:21
